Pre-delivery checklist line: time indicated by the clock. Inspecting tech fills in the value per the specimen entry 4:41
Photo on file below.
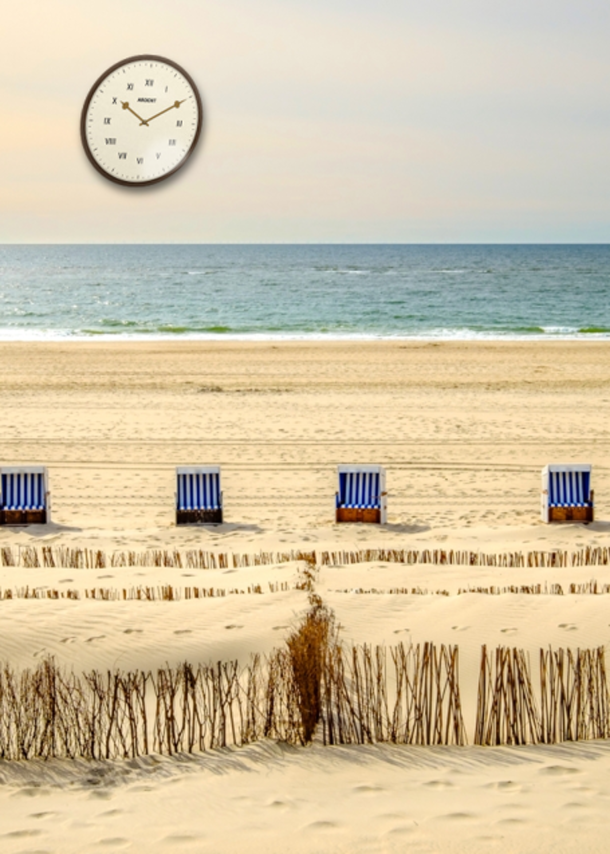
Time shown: 10:10
